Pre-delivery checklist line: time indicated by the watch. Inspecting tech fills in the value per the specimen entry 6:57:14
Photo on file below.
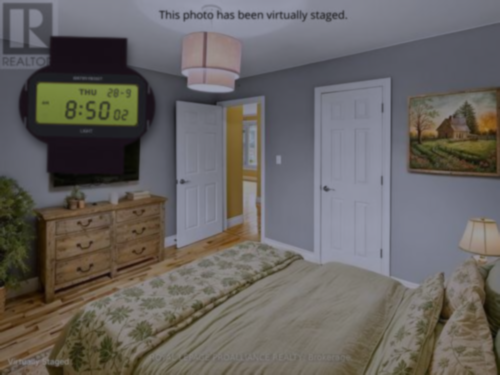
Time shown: 8:50:02
